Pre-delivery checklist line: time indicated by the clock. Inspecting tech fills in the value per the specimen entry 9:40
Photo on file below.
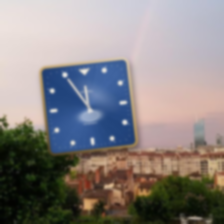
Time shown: 11:55
